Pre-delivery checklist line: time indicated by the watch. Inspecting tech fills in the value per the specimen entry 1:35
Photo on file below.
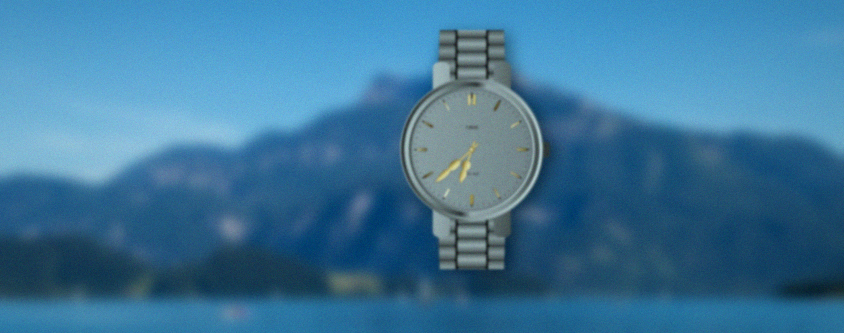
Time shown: 6:38
